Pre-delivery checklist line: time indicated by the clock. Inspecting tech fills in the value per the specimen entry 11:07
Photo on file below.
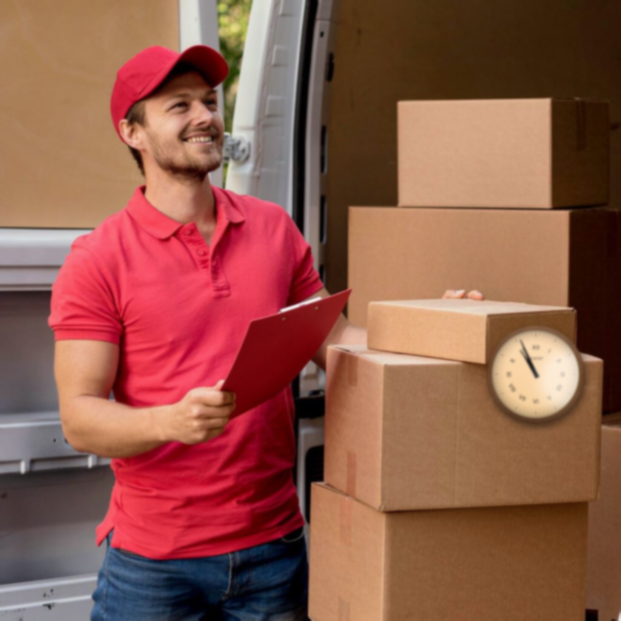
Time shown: 10:56
